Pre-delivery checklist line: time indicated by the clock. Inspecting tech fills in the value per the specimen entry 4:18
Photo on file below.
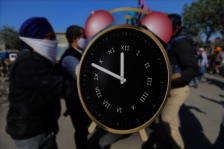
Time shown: 11:48
